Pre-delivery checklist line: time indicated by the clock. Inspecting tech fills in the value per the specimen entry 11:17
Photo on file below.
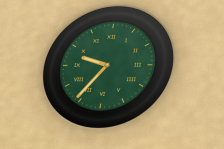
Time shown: 9:36
